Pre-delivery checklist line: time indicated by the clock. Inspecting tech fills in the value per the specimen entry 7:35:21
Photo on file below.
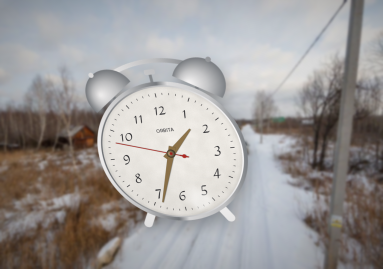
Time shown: 1:33:48
